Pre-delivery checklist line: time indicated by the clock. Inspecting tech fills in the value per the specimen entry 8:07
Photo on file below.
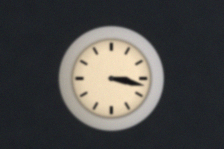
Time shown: 3:17
